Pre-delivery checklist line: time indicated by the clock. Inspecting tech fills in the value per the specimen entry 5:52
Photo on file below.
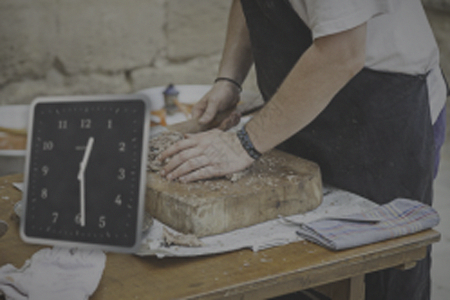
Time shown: 12:29
